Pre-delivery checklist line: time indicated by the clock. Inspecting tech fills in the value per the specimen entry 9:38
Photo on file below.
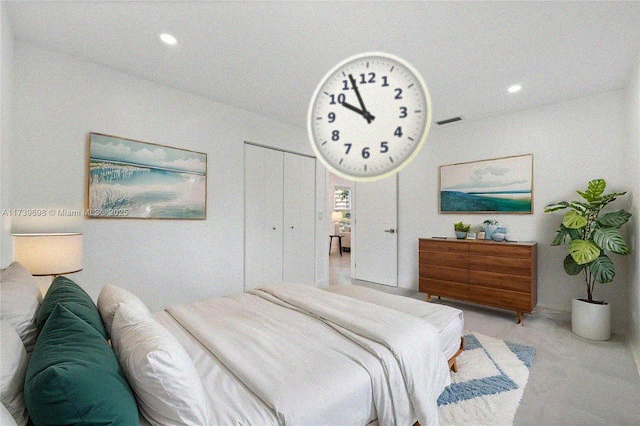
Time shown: 9:56
